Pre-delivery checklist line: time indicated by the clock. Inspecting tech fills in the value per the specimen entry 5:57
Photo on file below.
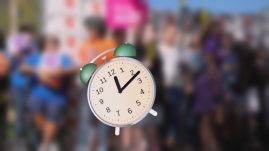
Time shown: 12:12
